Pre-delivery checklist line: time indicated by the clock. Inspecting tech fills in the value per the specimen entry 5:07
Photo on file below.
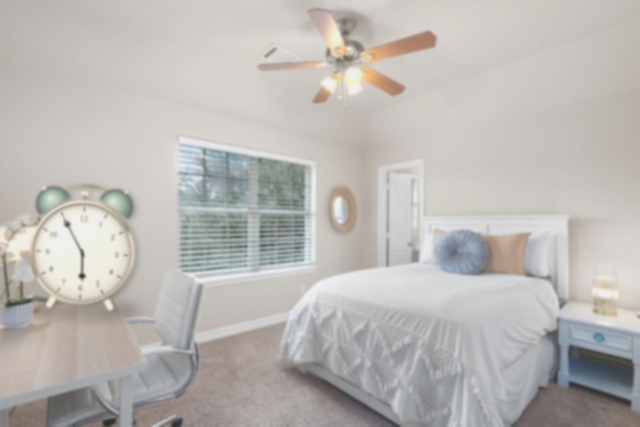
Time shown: 5:55
